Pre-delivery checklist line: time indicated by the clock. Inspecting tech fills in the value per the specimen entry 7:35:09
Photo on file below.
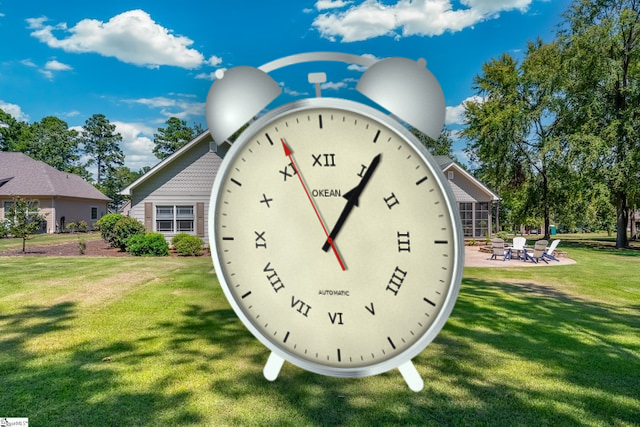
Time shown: 1:05:56
